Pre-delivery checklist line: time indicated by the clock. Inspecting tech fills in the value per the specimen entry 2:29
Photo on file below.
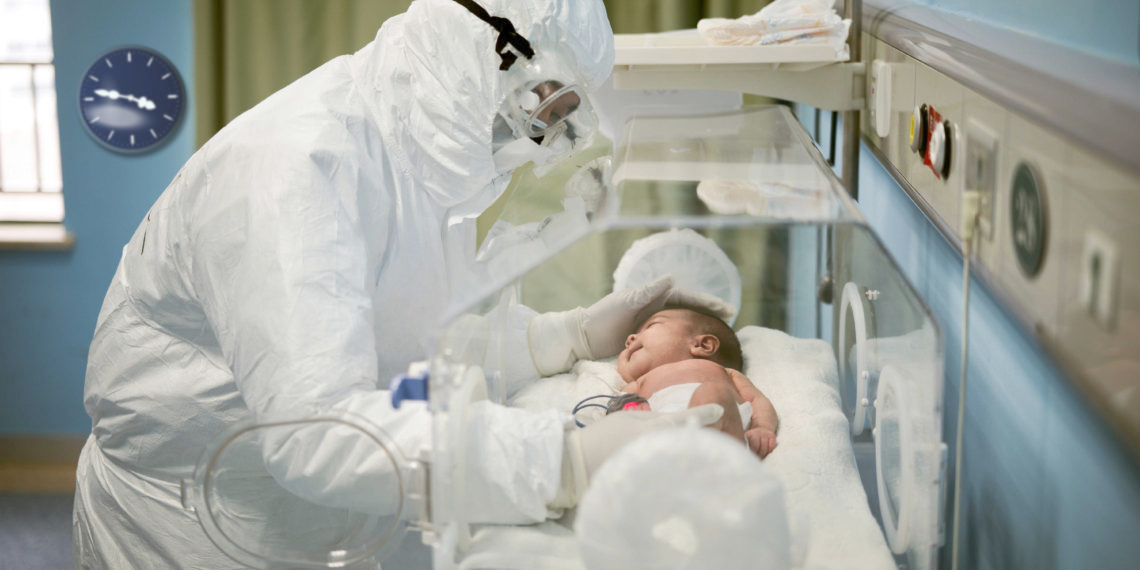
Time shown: 3:47
